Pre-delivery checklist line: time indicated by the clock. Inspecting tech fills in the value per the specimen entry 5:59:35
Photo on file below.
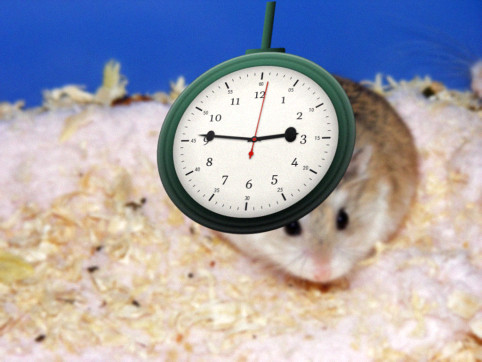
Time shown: 2:46:01
